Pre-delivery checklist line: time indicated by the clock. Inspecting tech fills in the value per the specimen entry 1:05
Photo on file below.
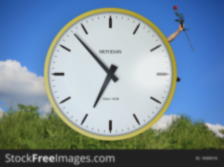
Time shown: 6:53
